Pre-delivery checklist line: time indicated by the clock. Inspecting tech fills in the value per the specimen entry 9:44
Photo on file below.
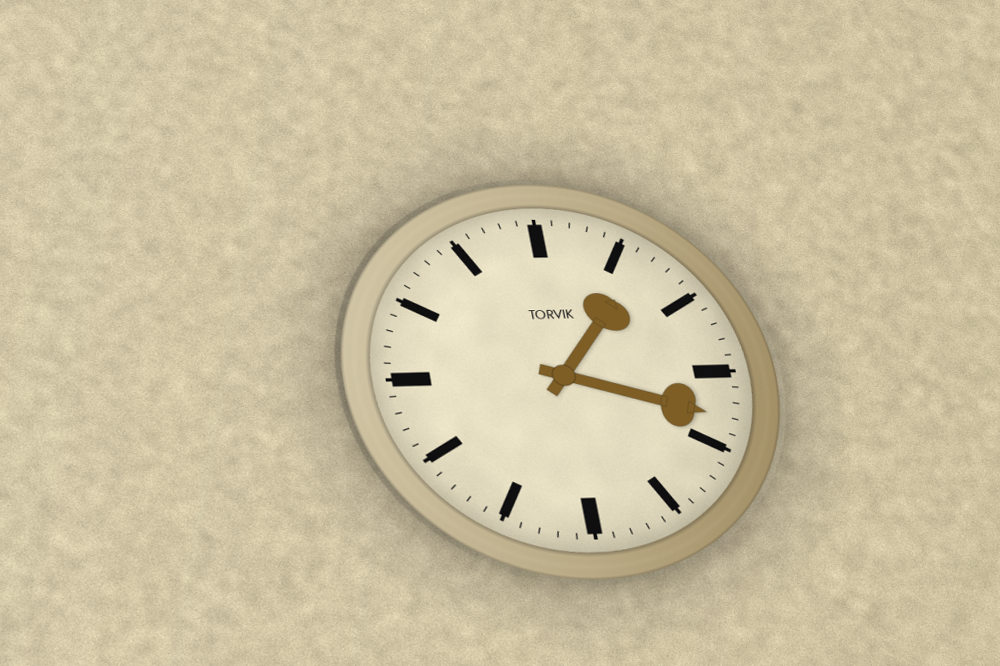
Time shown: 1:18
